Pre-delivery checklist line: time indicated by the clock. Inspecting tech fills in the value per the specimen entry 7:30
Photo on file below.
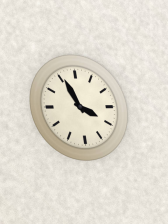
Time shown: 3:56
